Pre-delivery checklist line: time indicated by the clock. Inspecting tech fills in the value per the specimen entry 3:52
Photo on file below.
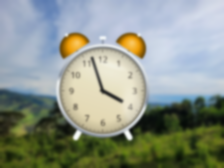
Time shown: 3:57
